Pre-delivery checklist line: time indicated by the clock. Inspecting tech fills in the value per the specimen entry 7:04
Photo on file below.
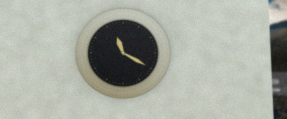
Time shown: 11:20
